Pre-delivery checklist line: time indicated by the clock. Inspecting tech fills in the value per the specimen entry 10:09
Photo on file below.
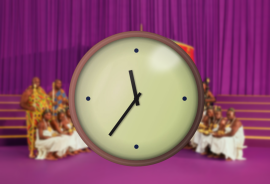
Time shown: 11:36
